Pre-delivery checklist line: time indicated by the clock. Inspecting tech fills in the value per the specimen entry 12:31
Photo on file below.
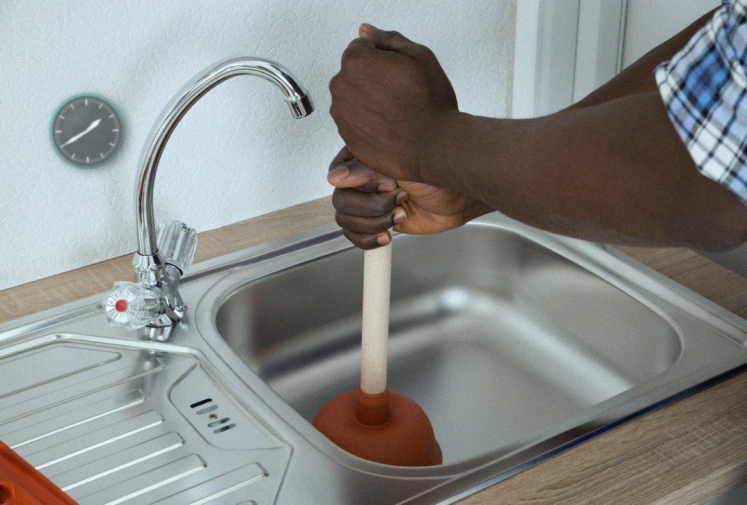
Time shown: 1:40
